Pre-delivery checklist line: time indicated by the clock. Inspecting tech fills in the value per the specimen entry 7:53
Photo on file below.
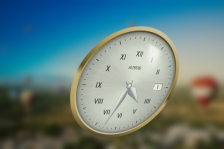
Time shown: 4:33
